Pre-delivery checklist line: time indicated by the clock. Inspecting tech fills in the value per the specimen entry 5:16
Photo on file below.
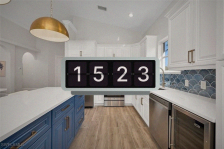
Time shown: 15:23
